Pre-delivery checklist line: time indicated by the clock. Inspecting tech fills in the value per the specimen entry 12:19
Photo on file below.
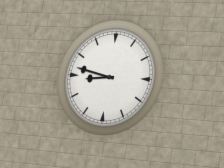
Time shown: 8:47
